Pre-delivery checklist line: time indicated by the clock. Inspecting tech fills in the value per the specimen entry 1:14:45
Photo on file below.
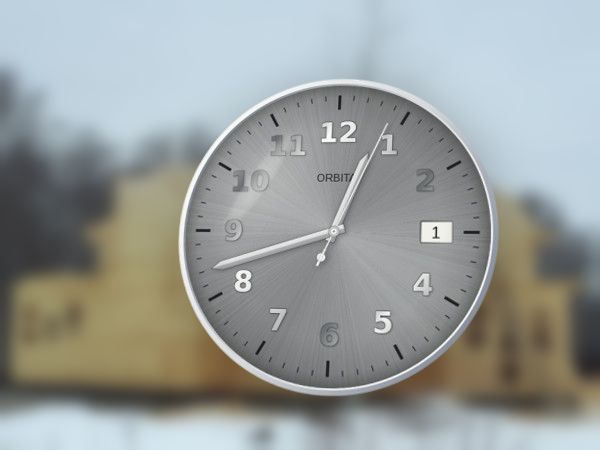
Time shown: 12:42:04
